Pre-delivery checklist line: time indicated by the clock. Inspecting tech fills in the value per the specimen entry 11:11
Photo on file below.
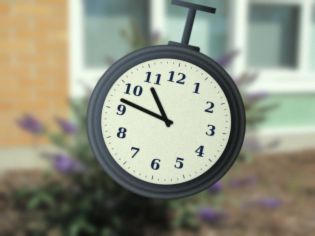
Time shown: 10:47
